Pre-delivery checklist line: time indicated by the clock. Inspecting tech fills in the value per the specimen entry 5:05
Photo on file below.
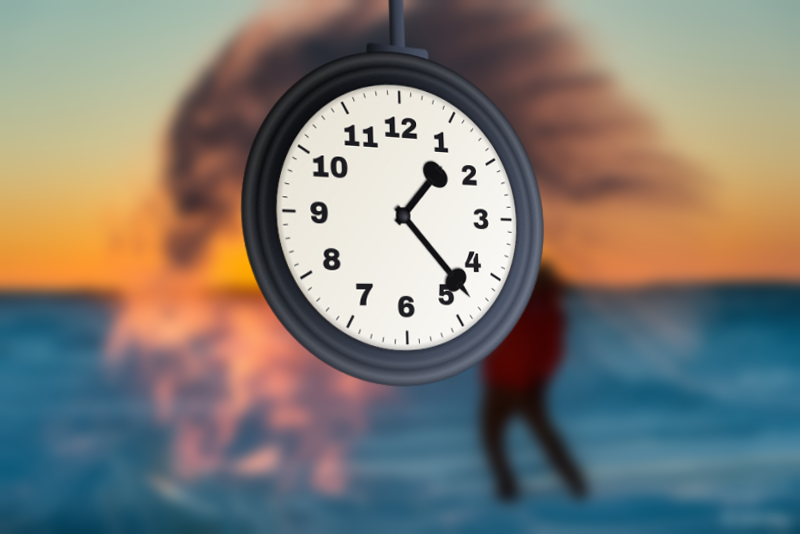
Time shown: 1:23
